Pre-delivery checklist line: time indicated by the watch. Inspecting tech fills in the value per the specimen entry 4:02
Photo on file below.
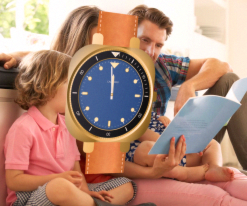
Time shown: 11:59
